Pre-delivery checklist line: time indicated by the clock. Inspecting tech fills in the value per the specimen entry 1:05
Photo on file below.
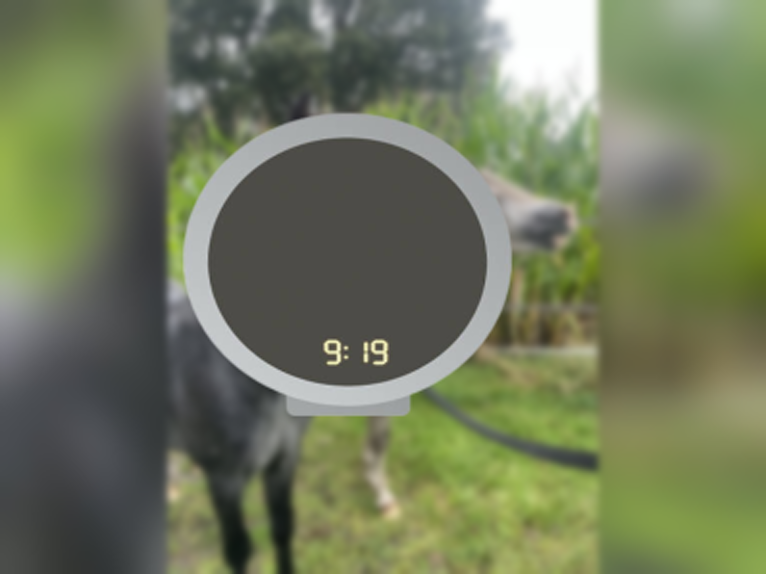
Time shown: 9:19
